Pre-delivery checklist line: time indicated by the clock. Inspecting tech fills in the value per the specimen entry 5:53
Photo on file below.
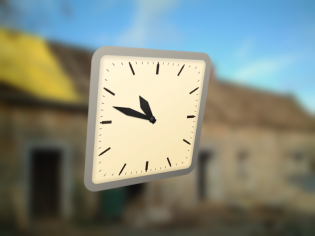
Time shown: 10:48
